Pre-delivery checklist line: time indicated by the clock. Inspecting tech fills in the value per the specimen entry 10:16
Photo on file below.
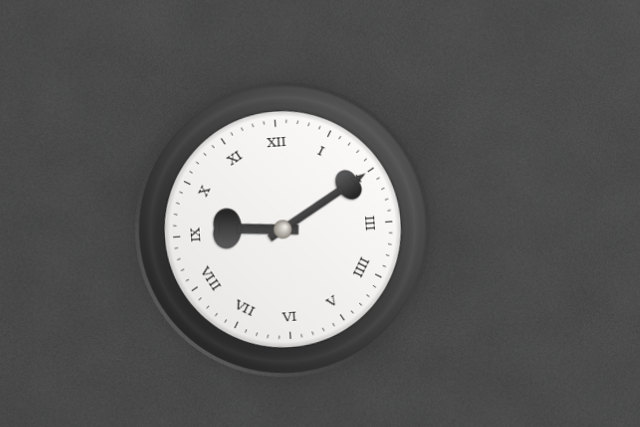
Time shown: 9:10
